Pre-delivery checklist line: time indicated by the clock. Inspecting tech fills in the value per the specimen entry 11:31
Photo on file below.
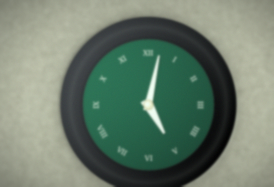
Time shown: 5:02
